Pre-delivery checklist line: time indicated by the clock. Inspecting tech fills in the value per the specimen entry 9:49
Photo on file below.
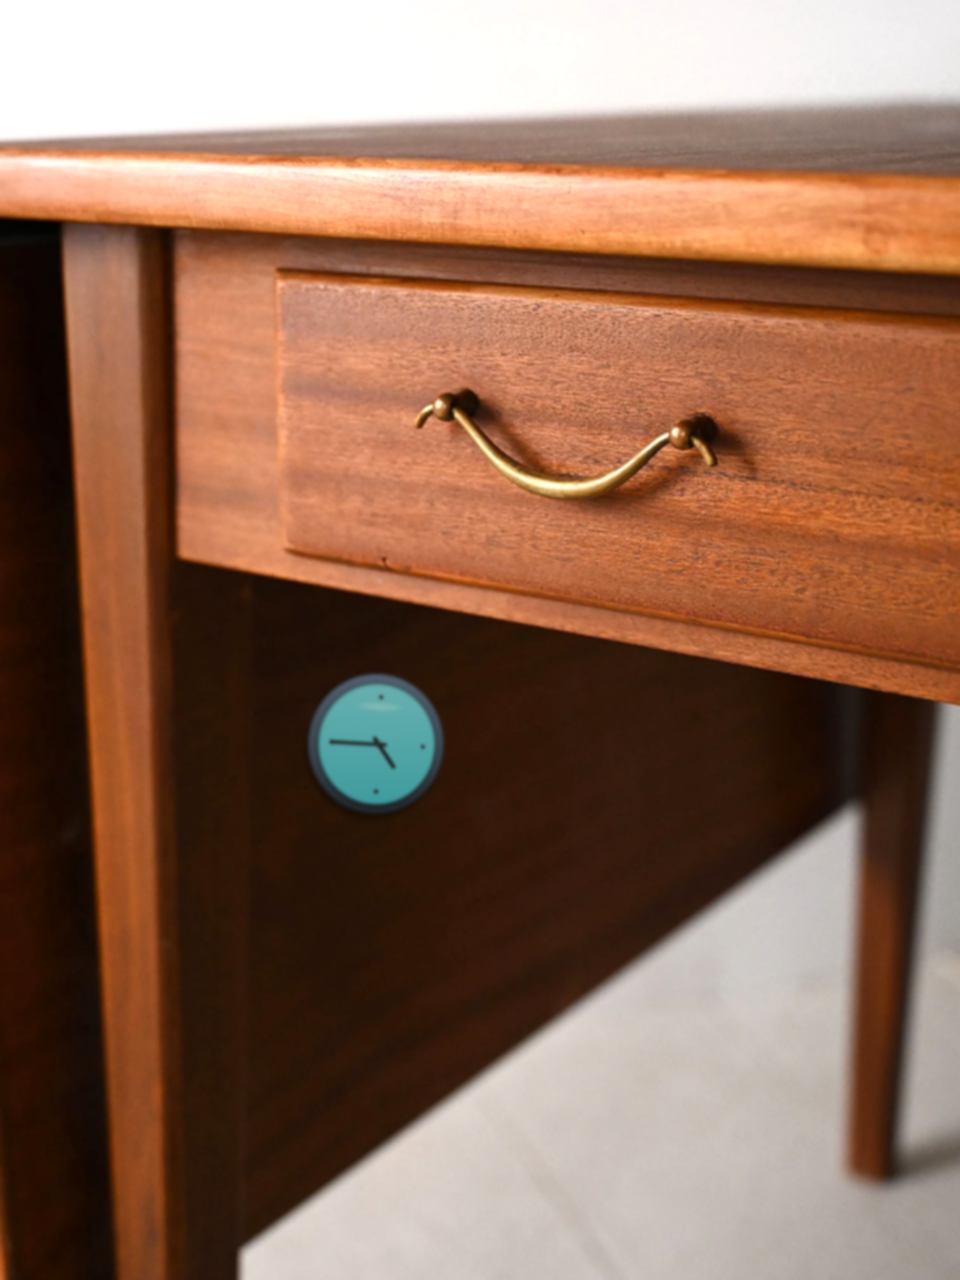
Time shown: 4:45
